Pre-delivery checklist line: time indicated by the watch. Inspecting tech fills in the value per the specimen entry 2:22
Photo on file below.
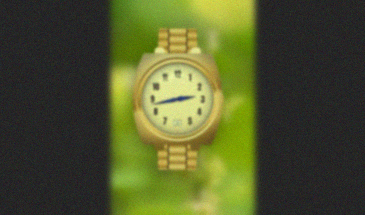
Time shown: 2:43
